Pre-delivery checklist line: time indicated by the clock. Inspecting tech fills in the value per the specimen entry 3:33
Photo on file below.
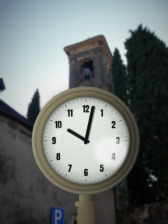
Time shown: 10:02
